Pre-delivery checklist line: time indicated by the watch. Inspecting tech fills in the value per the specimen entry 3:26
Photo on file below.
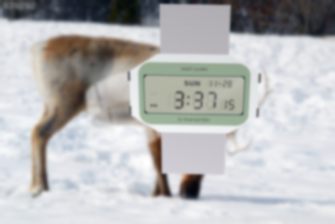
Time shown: 3:37
